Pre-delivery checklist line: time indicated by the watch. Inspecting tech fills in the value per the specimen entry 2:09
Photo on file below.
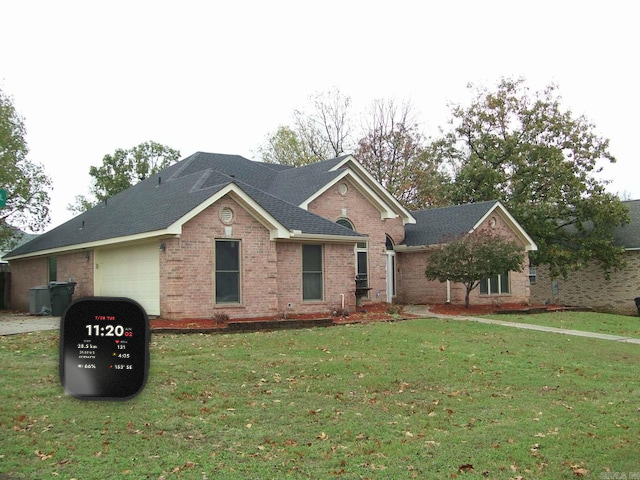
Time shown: 11:20
